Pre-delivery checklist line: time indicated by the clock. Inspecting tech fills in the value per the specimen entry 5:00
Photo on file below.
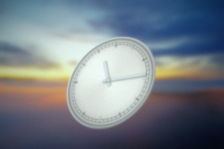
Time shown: 11:14
